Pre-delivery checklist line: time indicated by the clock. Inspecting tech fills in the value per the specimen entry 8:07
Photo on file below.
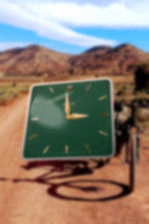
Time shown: 2:59
